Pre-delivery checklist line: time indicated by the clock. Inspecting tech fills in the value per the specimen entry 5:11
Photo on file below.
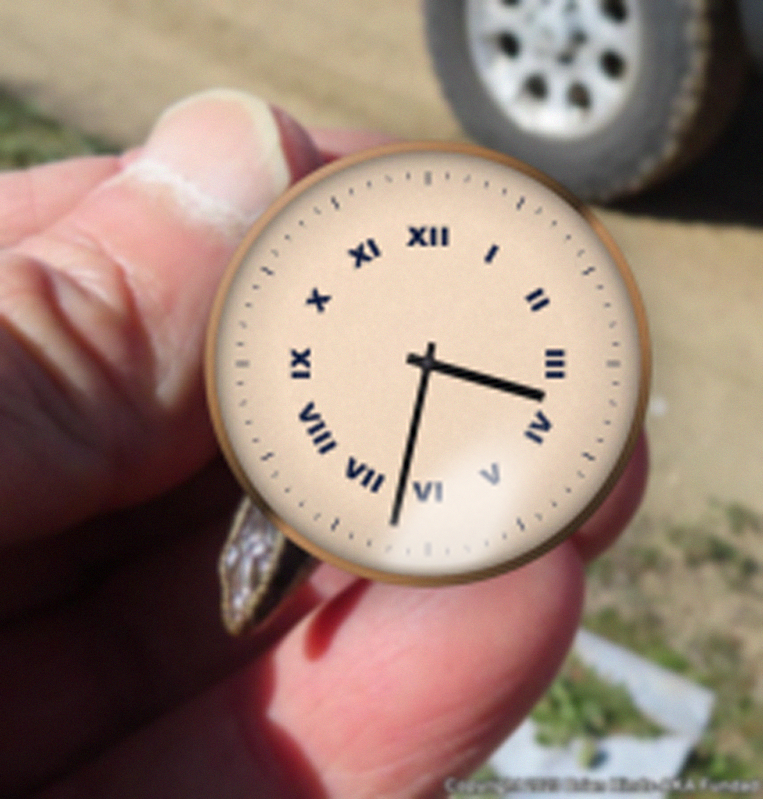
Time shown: 3:32
